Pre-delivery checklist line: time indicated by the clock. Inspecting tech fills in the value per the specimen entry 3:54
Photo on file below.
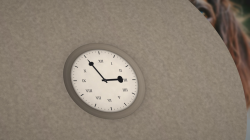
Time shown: 2:55
